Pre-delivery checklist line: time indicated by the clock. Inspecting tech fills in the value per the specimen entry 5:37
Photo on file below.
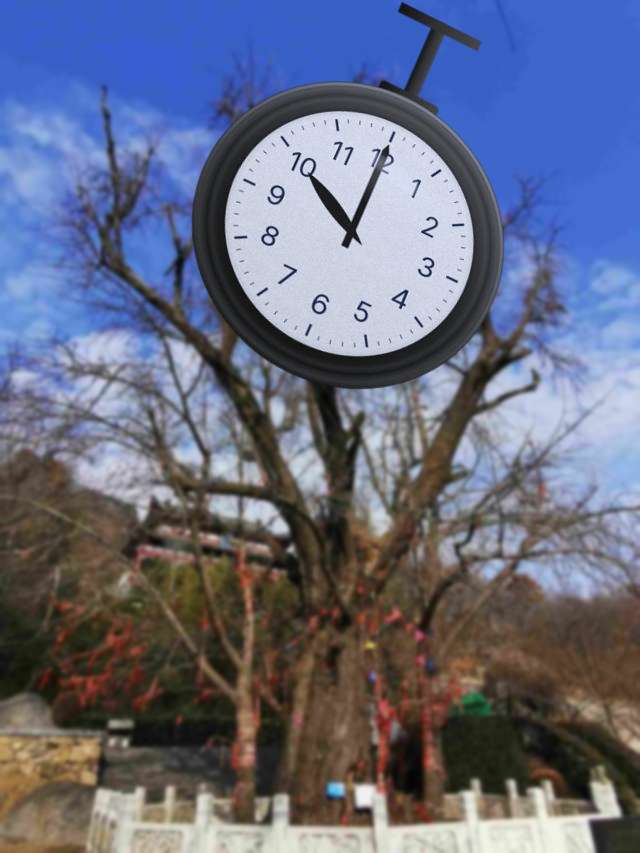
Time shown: 10:00
